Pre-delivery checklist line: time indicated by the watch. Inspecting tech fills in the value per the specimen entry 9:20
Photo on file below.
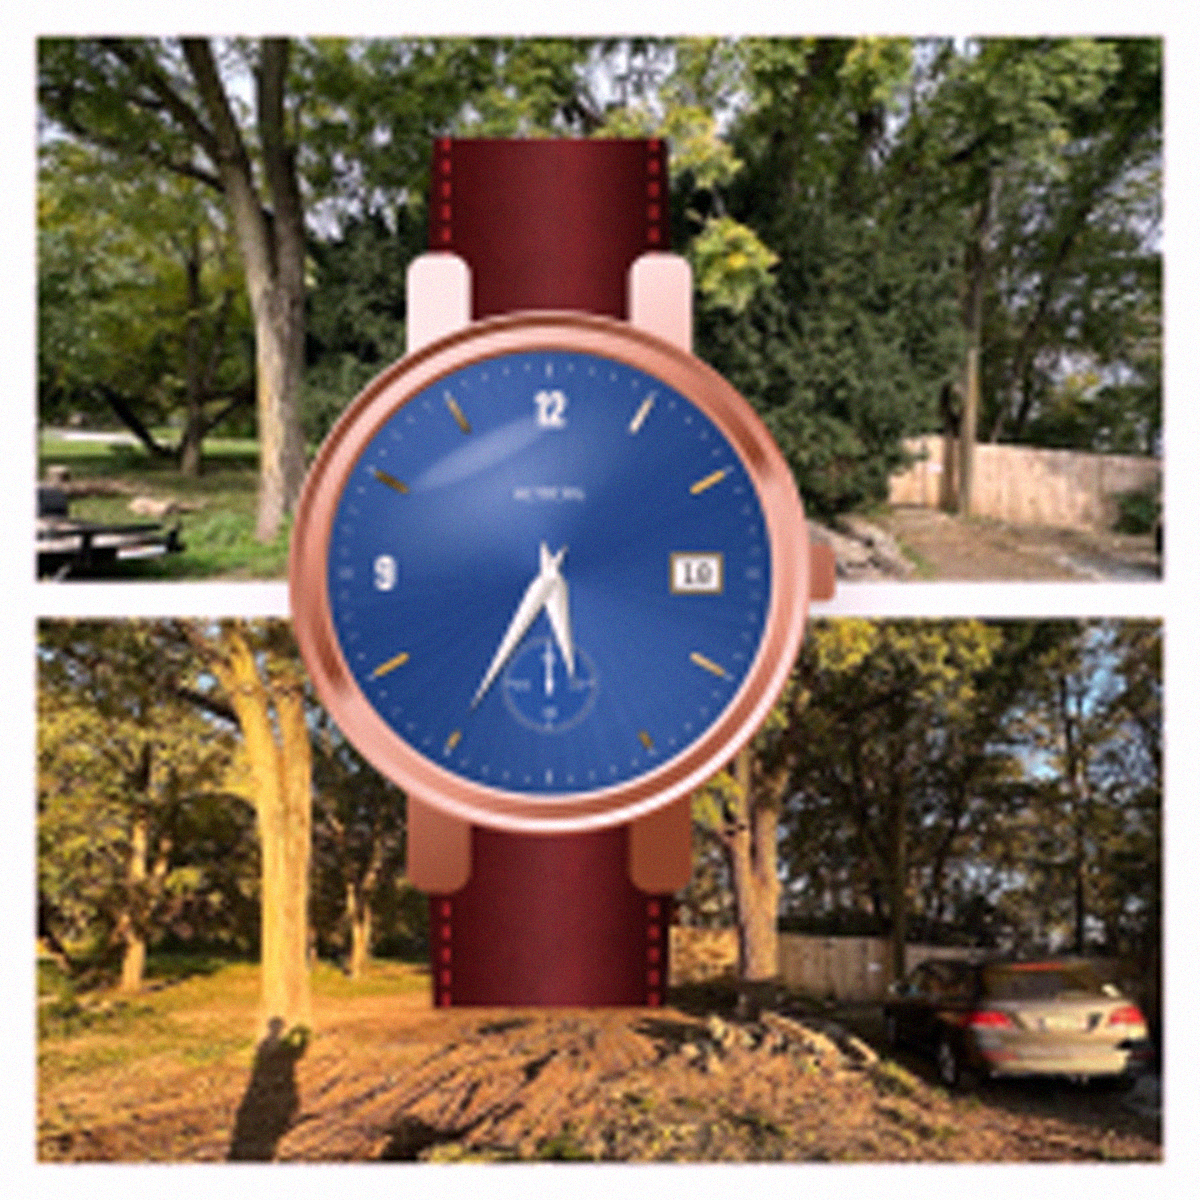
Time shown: 5:35
